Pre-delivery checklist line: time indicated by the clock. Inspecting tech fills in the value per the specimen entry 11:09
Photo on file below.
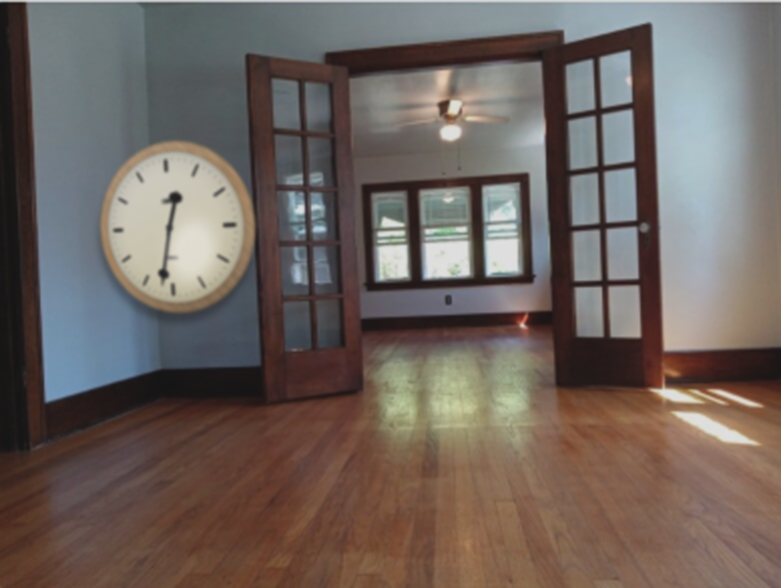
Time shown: 12:32
